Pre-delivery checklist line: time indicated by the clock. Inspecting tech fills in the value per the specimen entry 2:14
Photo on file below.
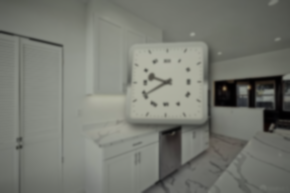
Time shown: 9:40
